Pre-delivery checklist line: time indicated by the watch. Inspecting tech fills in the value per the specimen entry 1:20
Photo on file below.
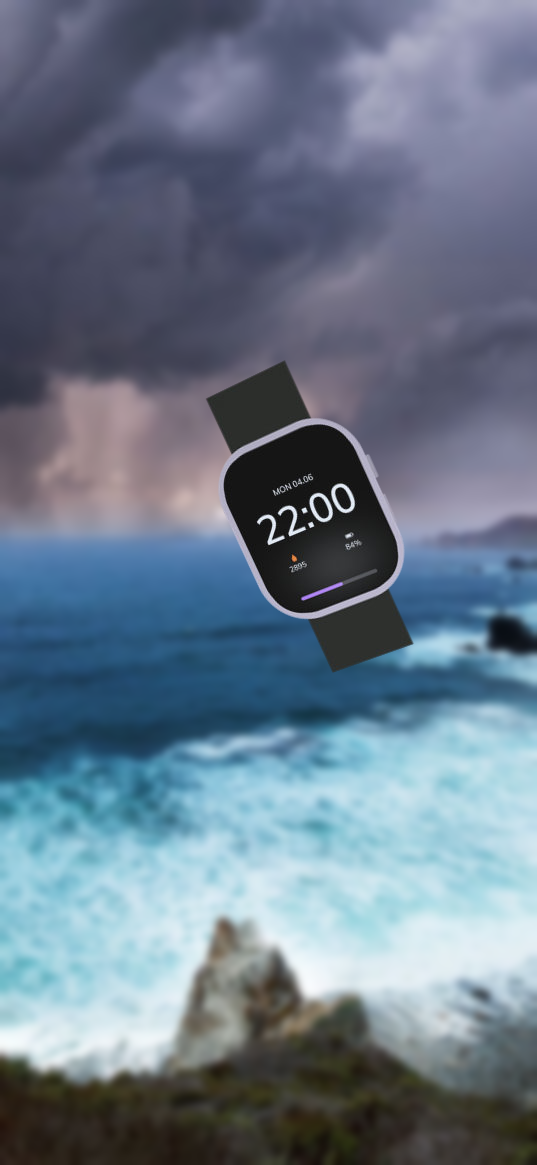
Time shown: 22:00
